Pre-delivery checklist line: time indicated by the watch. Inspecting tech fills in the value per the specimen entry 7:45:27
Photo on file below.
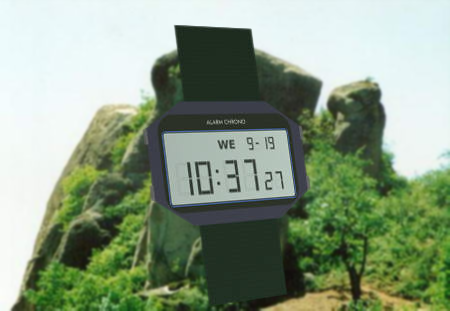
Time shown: 10:37:27
